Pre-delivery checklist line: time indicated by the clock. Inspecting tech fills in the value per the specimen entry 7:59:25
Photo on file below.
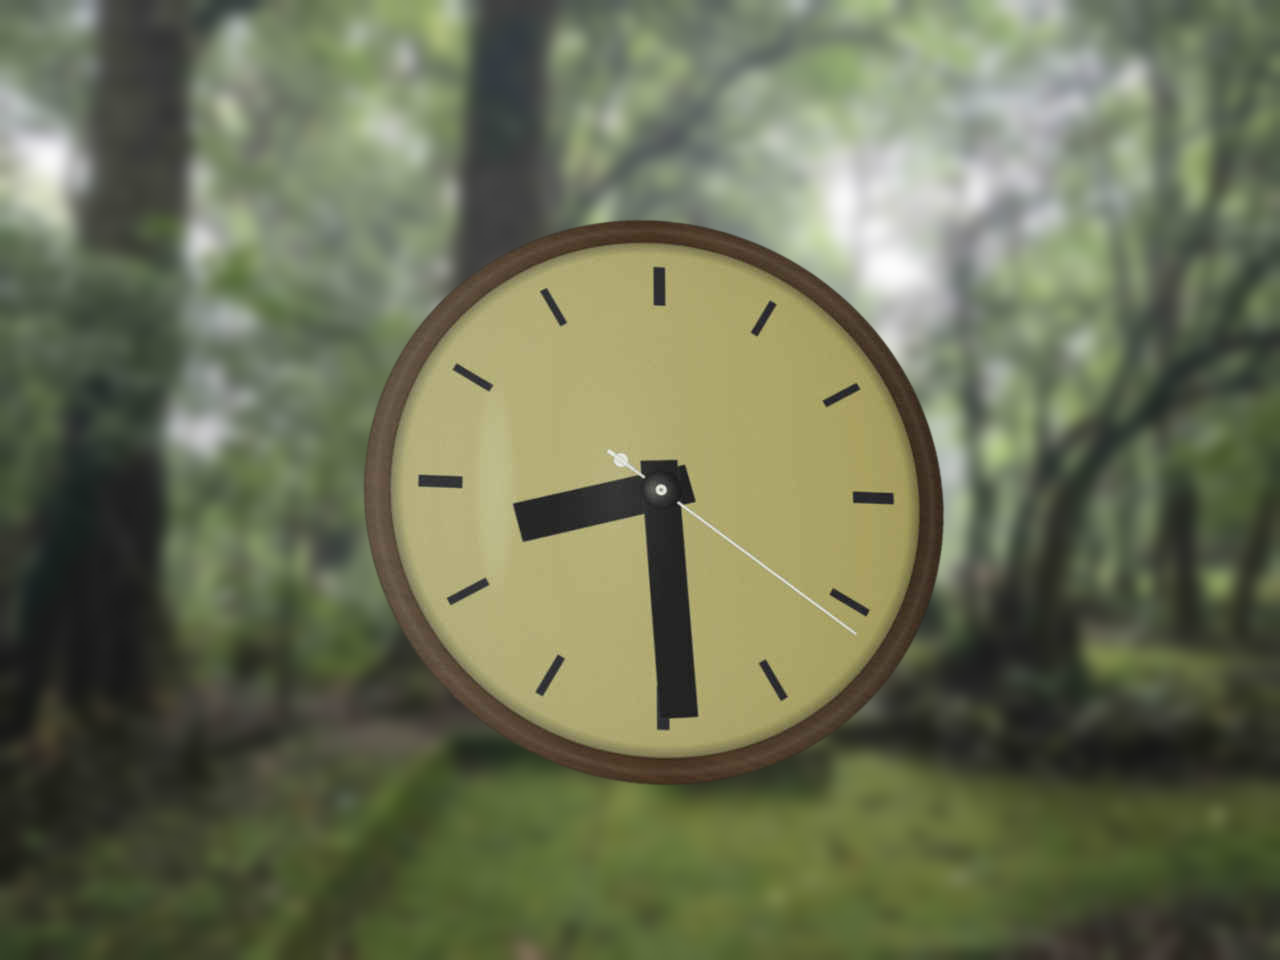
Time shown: 8:29:21
